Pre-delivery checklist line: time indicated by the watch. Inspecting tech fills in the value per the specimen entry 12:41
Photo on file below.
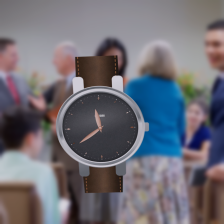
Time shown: 11:39
